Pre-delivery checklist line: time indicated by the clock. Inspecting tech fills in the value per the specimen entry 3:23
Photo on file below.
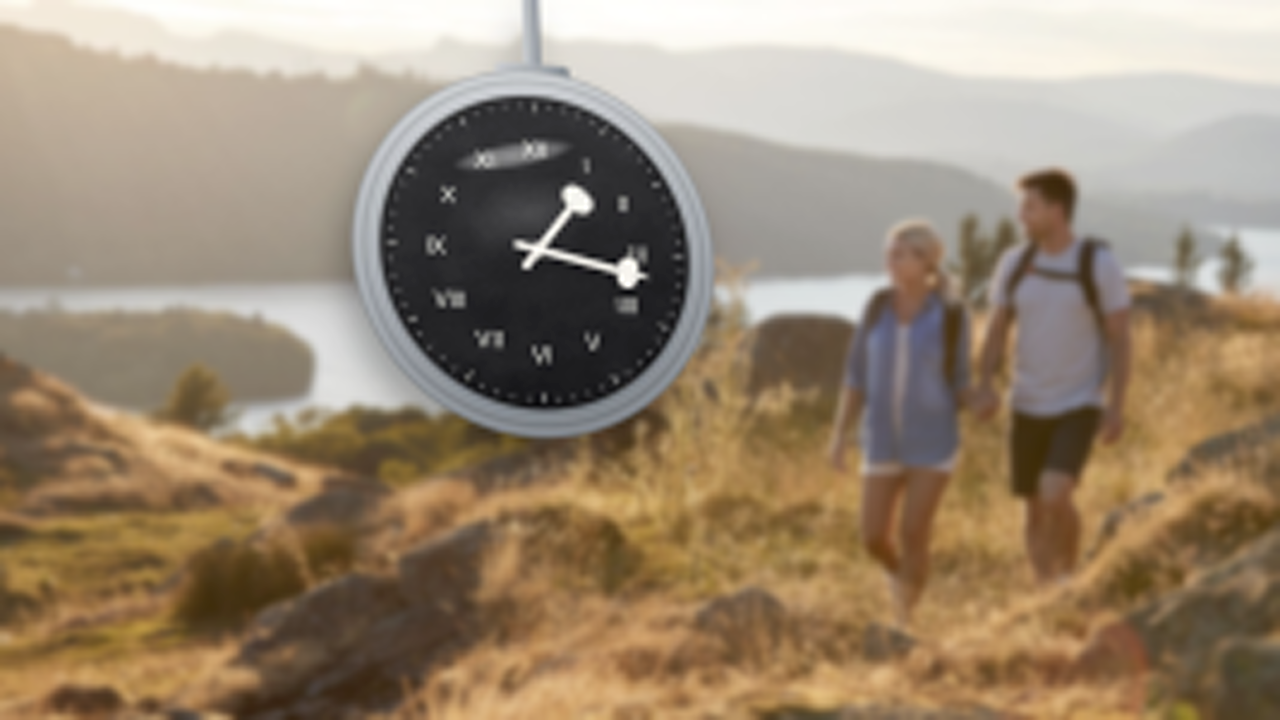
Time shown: 1:17
